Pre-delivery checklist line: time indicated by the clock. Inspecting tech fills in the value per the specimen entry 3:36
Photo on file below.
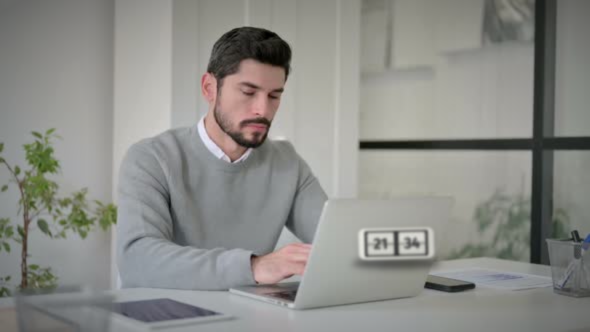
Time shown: 21:34
